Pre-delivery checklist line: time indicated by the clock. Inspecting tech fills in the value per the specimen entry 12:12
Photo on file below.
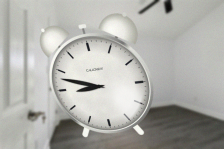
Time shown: 8:48
